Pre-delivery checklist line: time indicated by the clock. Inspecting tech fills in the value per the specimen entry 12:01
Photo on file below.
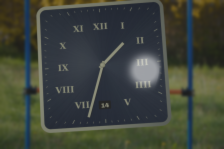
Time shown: 1:33
